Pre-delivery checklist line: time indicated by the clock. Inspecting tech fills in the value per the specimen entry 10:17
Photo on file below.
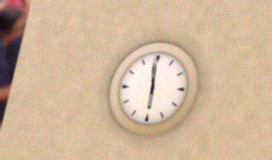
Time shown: 5:59
